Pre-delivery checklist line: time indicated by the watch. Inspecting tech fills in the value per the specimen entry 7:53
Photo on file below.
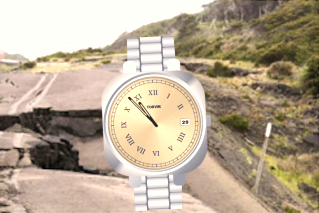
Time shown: 10:53
